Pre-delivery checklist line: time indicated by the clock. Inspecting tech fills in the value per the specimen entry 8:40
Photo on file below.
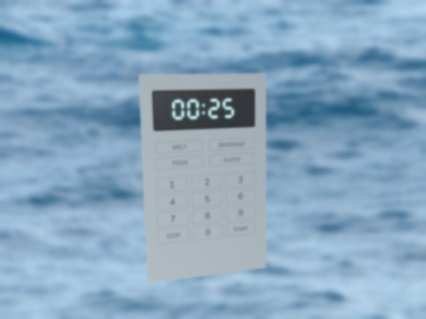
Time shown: 0:25
